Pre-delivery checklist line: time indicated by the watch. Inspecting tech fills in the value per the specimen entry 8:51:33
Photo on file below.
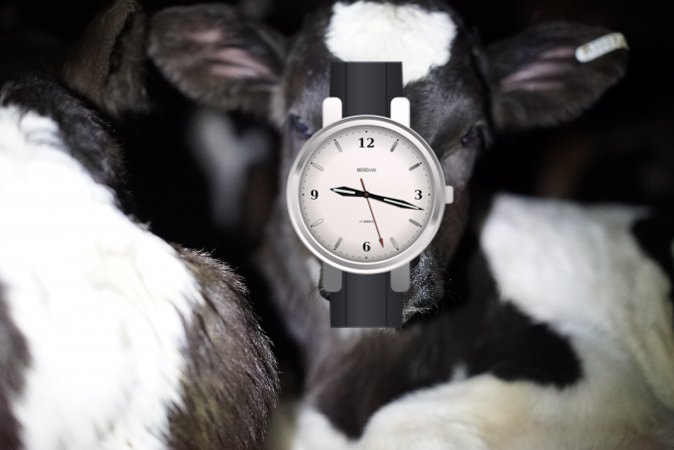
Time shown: 9:17:27
